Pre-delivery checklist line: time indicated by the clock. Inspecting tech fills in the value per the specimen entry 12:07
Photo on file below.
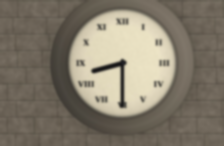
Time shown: 8:30
